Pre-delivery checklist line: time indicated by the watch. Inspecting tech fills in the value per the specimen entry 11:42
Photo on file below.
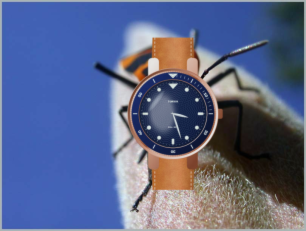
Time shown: 3:27
